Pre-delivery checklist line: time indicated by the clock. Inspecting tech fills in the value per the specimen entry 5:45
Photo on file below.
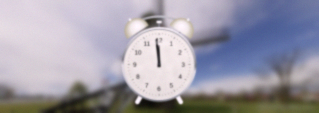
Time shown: 11:59
